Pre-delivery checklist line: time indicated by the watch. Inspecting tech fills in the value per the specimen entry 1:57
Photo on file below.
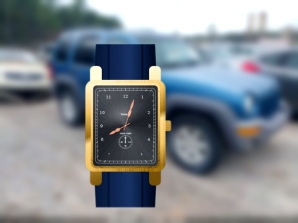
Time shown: 8:03
